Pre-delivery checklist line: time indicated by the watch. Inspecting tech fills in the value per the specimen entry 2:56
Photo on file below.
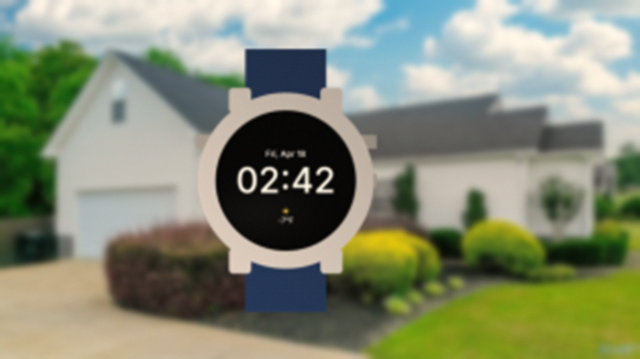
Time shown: 2:42
